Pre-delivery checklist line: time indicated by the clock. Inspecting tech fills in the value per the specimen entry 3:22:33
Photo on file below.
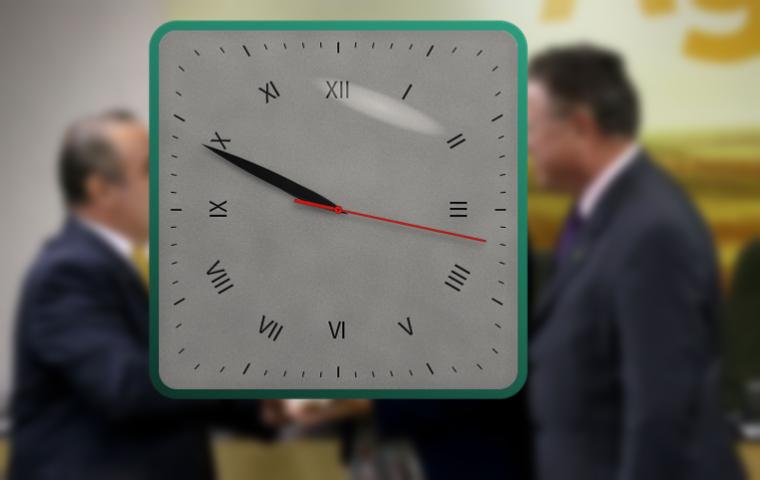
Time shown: 9:49:17
